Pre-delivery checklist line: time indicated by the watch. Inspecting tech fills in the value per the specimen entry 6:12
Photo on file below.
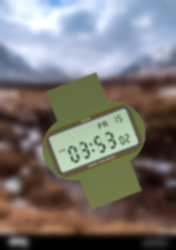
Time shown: 3:53
